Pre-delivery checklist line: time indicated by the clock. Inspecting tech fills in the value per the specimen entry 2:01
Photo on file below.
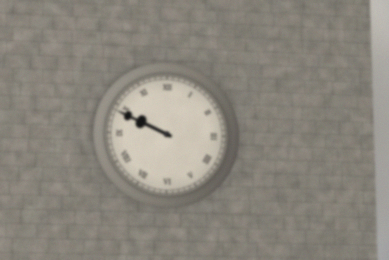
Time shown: 9:49
